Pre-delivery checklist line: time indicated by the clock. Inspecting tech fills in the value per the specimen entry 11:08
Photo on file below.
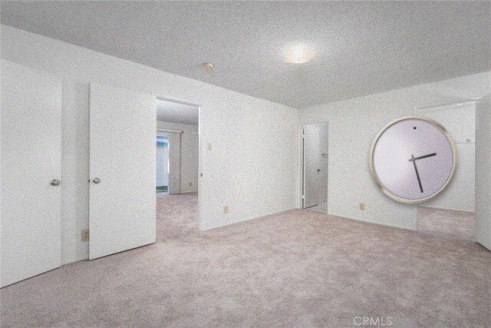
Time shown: 2:27
